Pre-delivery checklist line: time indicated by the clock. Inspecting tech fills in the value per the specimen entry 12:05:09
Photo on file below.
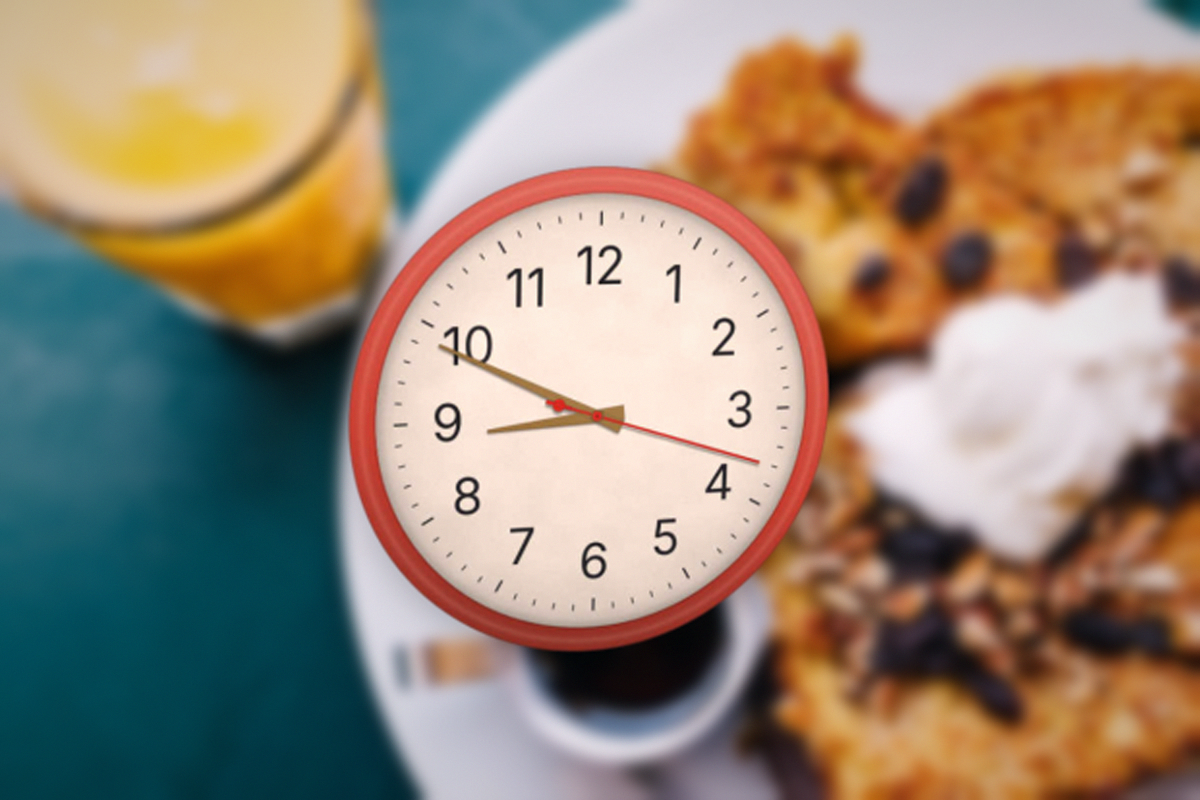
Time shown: 8:49:18
